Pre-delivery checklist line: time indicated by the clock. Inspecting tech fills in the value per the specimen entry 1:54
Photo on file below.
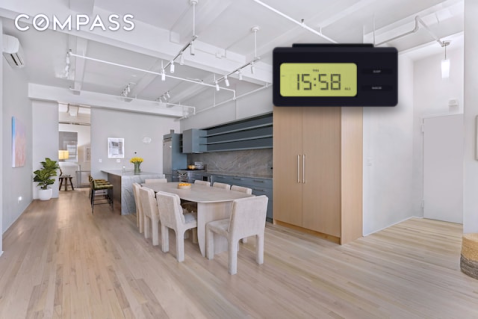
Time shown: 15:58
